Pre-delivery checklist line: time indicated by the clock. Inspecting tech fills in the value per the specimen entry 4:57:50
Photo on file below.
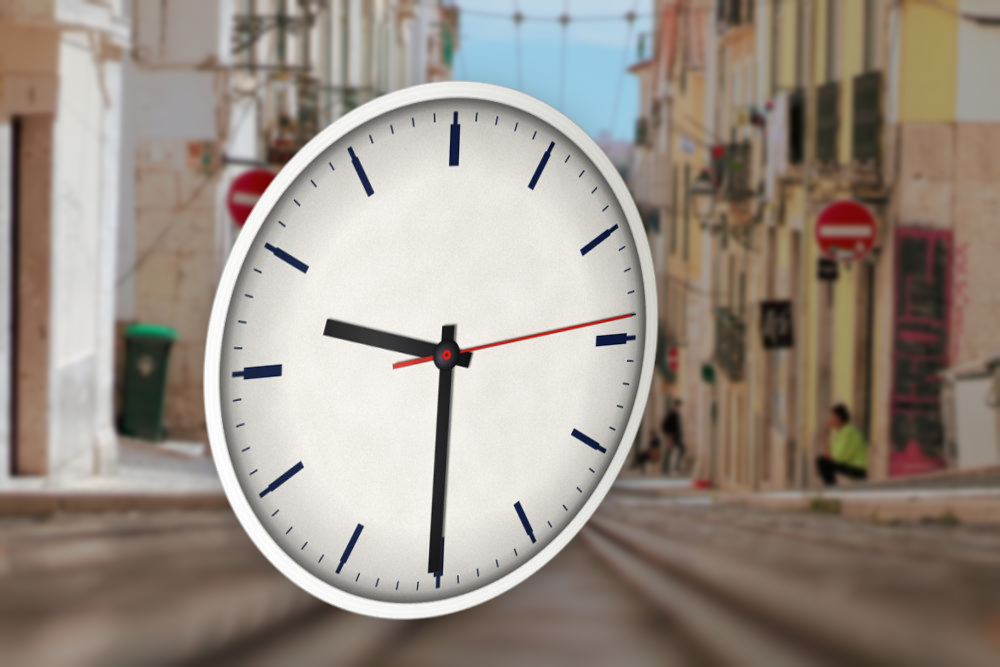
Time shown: 9:30:14
